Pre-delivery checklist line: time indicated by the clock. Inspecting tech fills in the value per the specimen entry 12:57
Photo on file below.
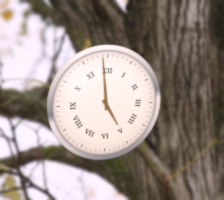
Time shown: 4:59
